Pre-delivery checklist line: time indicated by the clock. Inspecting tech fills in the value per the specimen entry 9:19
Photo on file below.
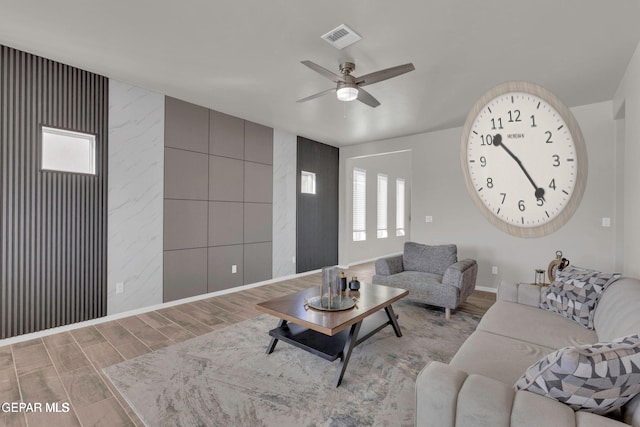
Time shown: 10:24
